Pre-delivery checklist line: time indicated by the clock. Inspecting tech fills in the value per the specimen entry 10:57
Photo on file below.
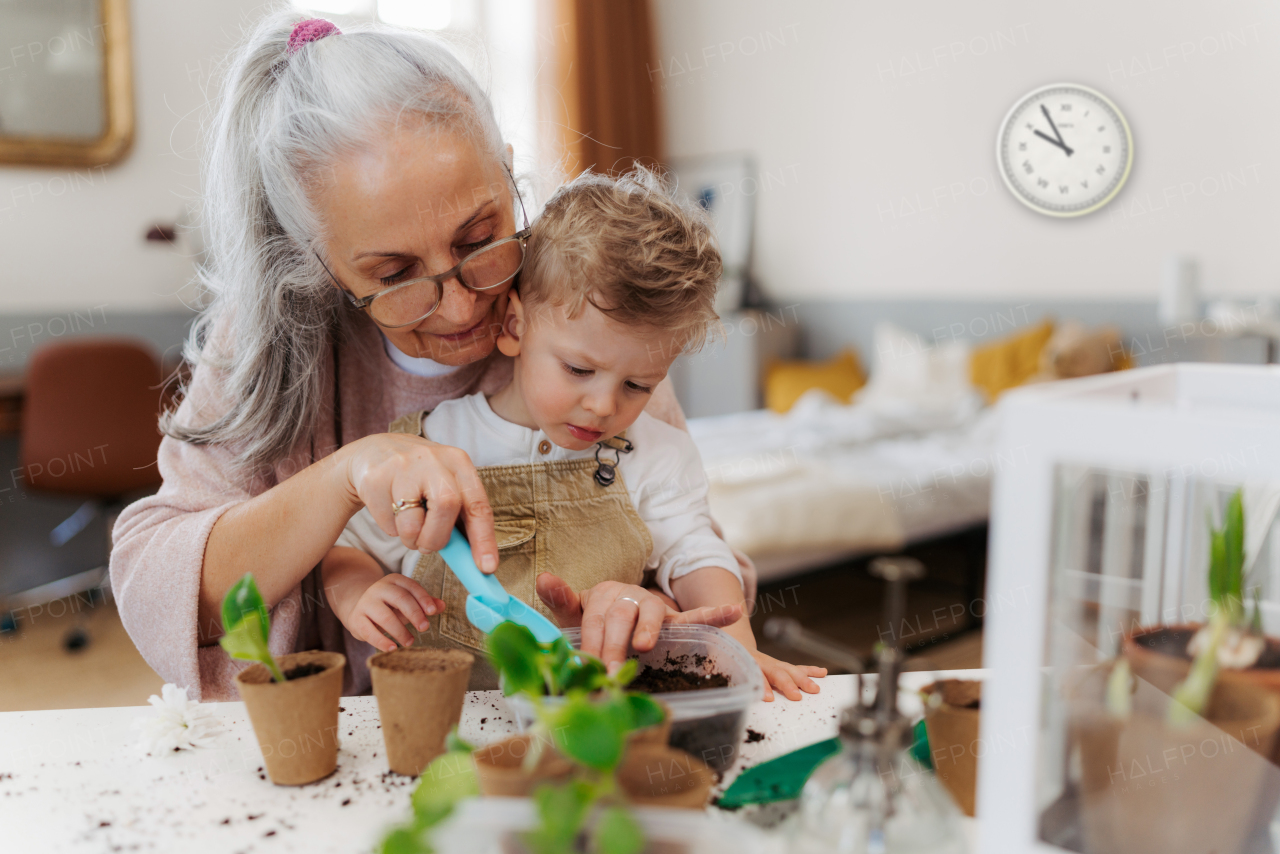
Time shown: 9:55
